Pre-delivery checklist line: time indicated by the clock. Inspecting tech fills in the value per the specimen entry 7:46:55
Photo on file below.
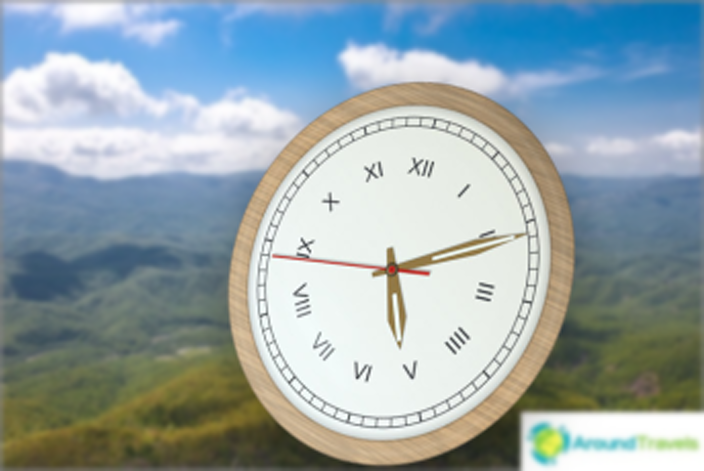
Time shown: 5:10:44
